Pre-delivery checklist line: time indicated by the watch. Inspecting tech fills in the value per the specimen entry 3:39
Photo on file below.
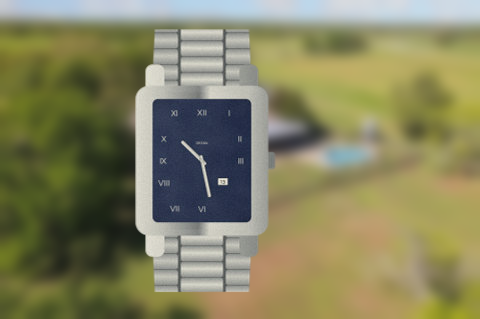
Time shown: 10:28
